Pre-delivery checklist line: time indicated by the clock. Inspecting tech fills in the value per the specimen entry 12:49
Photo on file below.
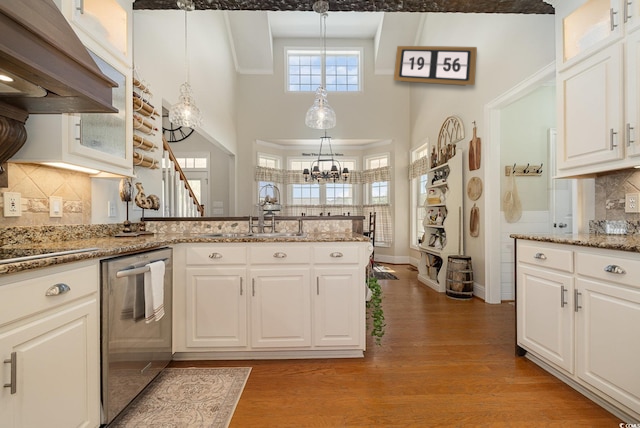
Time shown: 19:56
